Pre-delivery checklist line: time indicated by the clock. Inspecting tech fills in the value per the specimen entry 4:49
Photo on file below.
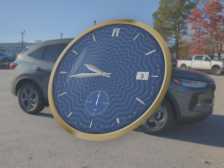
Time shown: 9:44
